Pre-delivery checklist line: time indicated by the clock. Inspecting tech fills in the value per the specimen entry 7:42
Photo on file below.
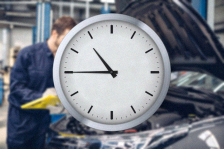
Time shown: 10:45
